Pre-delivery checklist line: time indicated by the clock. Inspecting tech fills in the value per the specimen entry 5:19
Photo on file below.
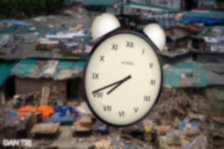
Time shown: 7:41
